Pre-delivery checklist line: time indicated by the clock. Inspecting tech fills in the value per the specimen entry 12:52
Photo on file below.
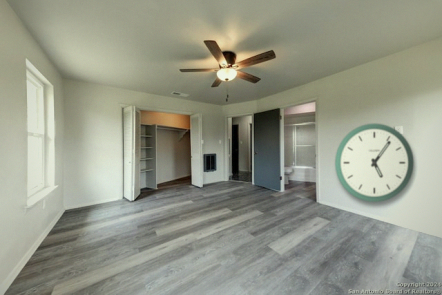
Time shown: 5:06
